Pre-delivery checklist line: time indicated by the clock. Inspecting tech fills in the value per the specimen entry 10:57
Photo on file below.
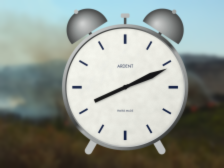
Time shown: 8:11
